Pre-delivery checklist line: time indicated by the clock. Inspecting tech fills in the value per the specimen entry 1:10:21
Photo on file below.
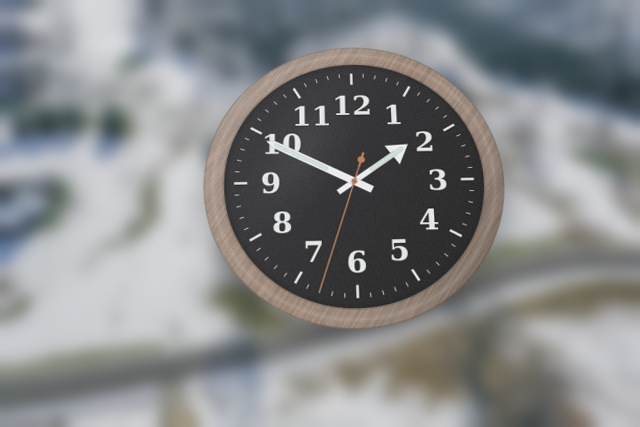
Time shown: 1:49:33
